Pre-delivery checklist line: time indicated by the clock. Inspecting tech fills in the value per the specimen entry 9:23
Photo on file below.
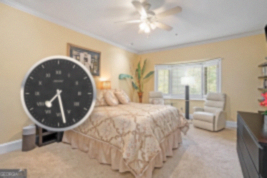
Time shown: 7:28
